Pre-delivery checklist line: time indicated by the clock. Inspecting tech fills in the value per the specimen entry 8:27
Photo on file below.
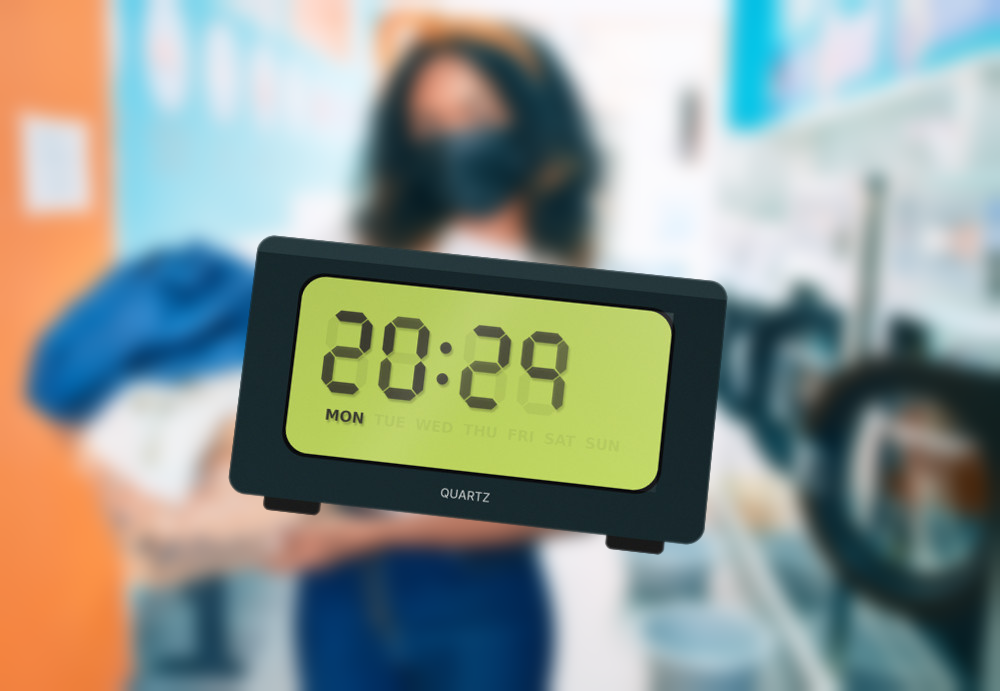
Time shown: 20:29
